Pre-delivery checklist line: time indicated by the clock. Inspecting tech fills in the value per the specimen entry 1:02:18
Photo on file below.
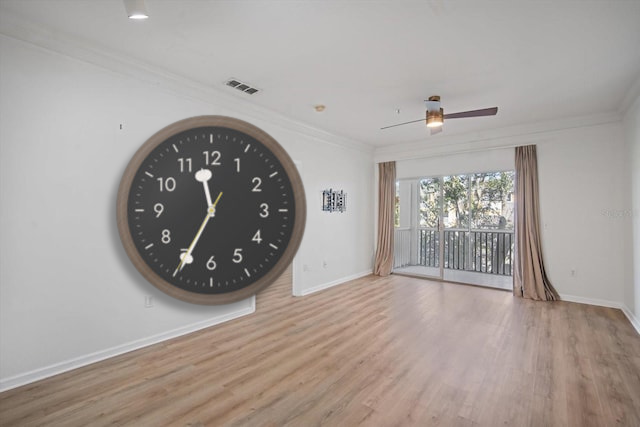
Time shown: 11:34:35
